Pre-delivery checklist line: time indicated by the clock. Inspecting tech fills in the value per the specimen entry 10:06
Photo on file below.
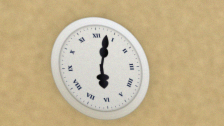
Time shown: 6:03
